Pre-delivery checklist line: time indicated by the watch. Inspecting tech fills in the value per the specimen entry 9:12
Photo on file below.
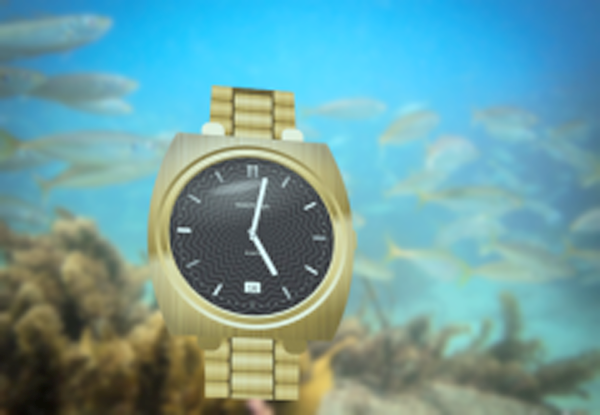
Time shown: 5:02
